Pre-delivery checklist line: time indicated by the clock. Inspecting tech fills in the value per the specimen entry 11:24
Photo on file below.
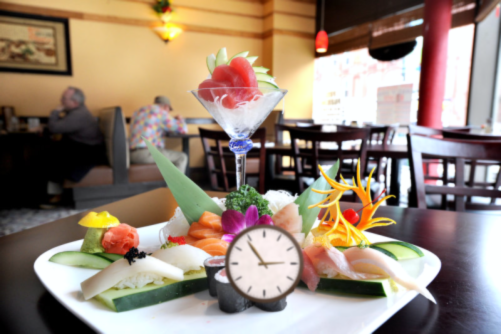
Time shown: 2:54
